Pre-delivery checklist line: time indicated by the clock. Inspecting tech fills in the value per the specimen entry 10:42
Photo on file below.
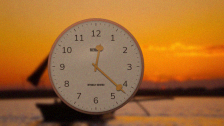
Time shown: 12:22
